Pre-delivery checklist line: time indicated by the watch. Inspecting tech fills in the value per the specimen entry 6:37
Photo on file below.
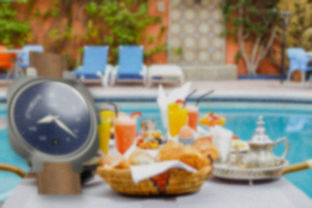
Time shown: 8:22
